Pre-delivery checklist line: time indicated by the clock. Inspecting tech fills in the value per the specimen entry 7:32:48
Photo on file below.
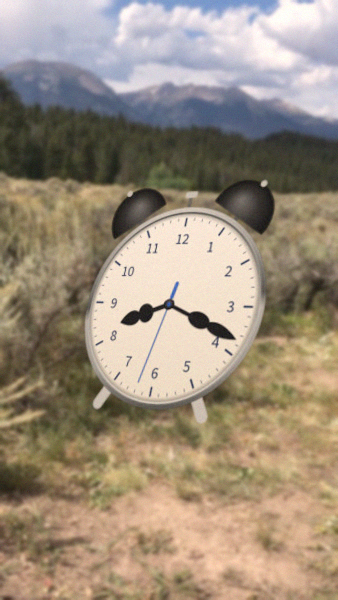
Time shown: 8:18:32
